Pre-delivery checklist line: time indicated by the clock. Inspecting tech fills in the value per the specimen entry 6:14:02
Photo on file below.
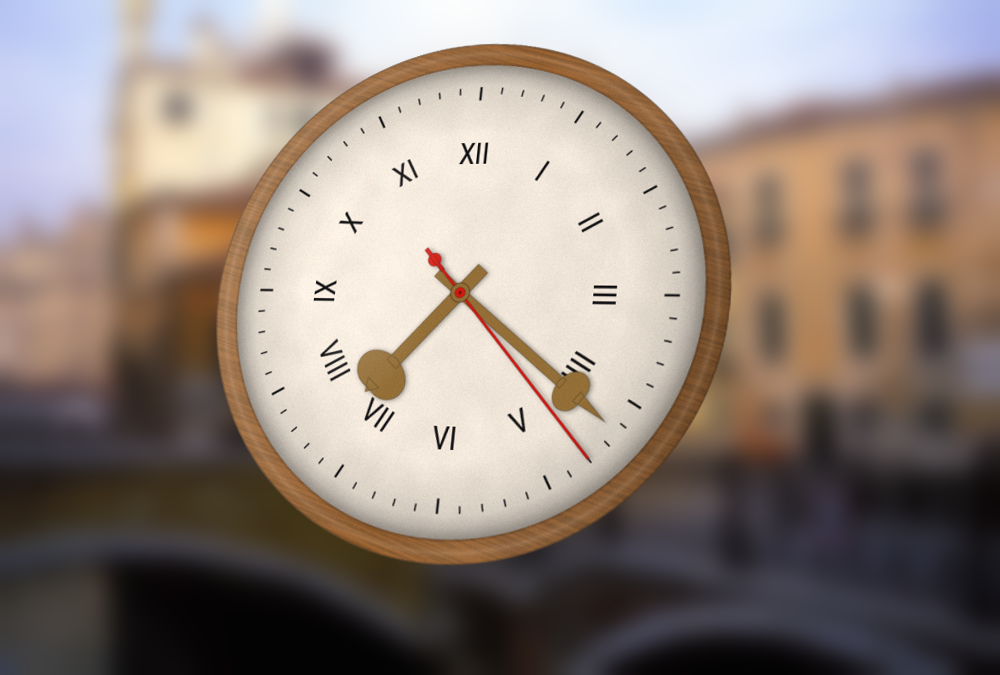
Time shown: 7:21:23
